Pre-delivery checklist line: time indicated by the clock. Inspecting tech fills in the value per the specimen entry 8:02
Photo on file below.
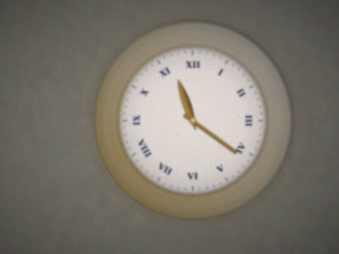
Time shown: 11:21
